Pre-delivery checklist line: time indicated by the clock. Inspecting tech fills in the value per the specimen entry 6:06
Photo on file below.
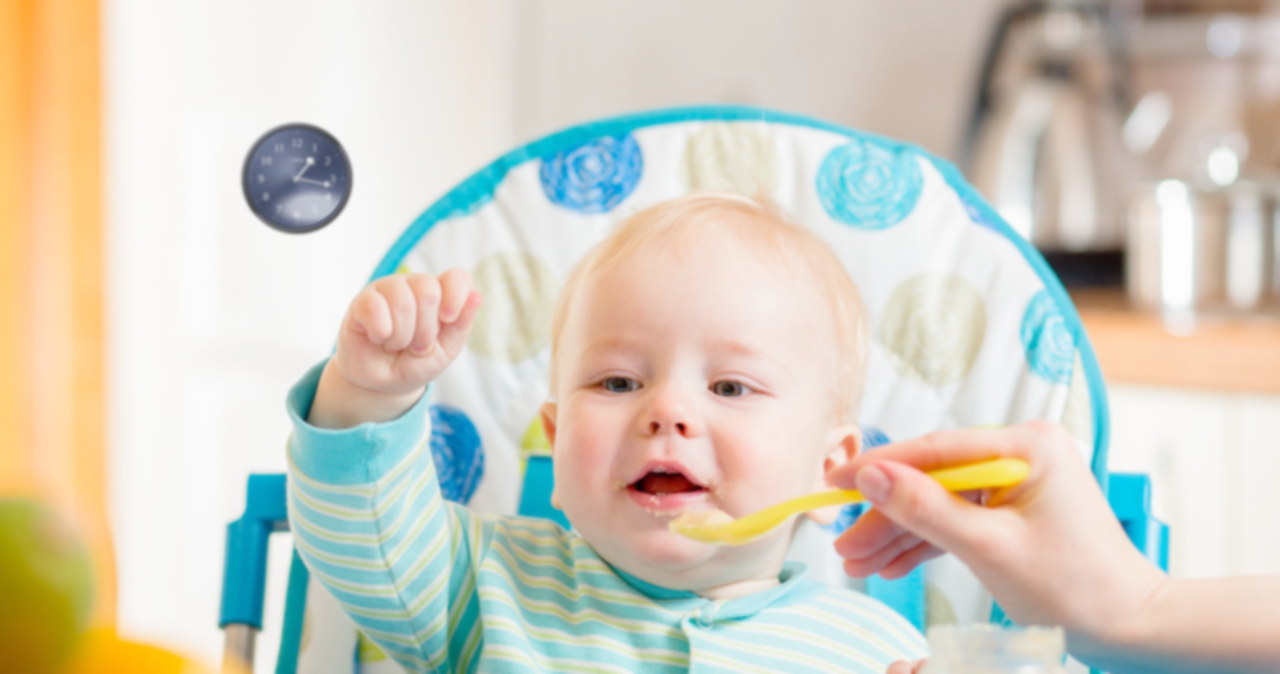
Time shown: 1:17
